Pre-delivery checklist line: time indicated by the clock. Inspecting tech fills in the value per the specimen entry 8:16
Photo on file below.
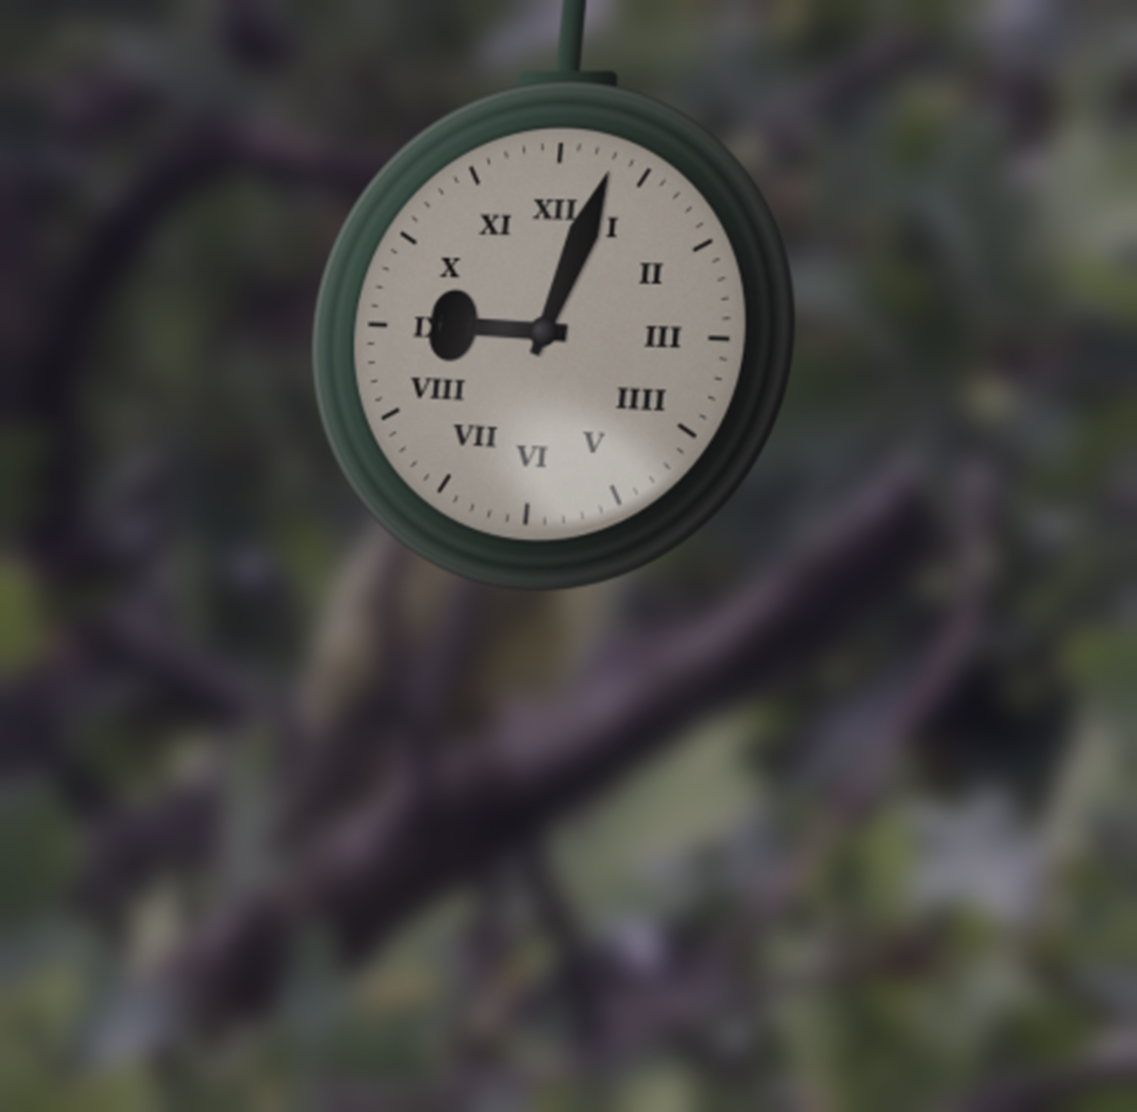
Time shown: 9:03
